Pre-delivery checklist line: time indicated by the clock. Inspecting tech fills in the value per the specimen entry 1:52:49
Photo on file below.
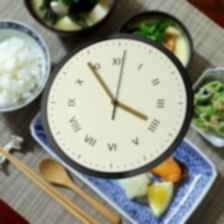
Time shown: 3:54:01
